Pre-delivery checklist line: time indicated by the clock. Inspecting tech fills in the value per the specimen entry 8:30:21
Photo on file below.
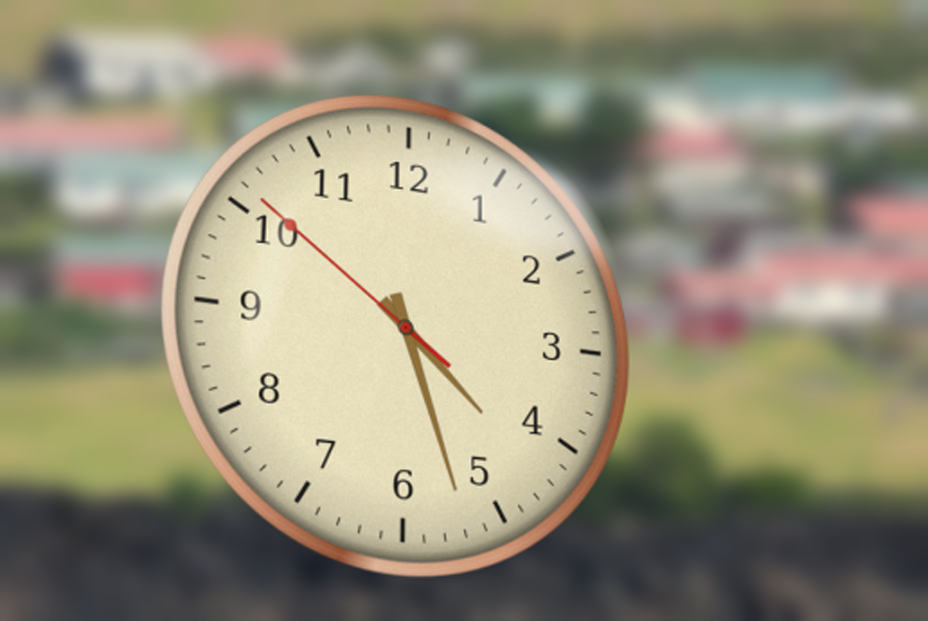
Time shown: 4:26:51
